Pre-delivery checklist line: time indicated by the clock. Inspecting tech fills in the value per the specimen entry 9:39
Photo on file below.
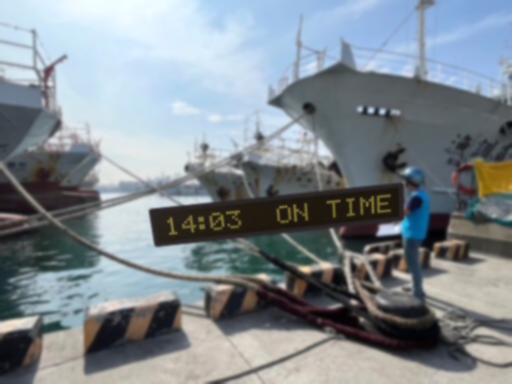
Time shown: 14:03
